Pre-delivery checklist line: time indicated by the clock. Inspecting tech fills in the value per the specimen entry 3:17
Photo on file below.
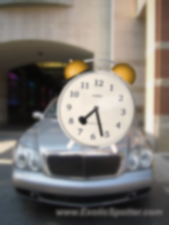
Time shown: 7:27
